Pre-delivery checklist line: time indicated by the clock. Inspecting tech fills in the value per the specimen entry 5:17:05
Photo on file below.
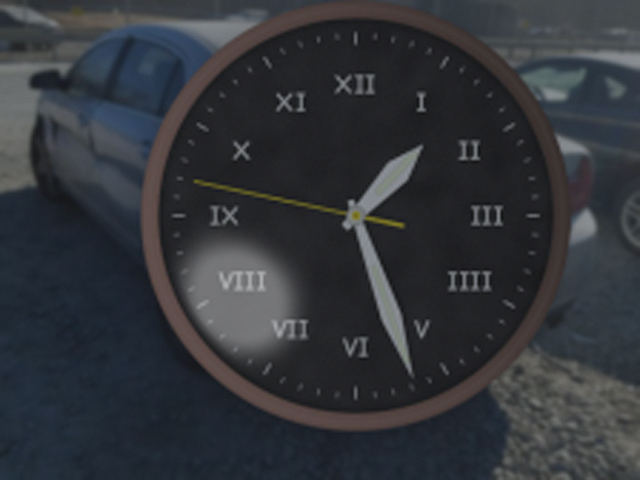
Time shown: 1:26:47
